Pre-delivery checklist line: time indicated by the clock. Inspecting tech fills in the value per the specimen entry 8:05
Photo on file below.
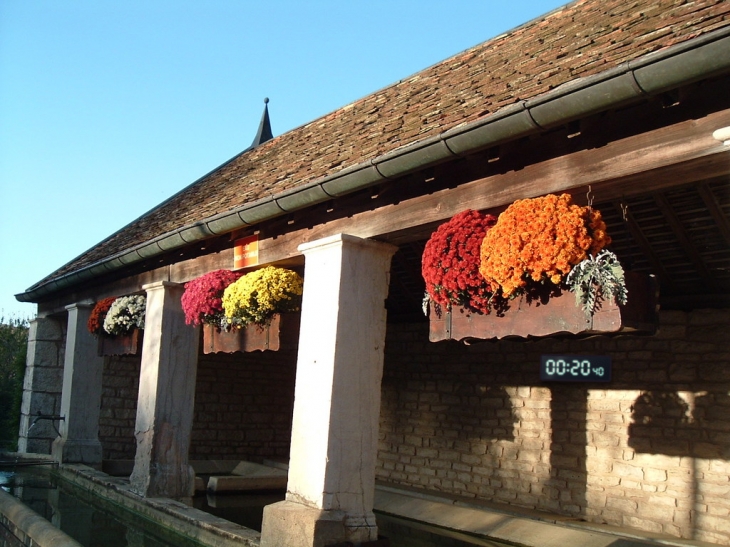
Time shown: 0:20
